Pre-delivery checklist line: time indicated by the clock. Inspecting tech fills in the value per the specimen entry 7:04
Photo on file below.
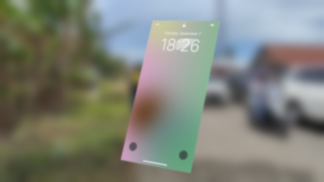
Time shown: 18:26
